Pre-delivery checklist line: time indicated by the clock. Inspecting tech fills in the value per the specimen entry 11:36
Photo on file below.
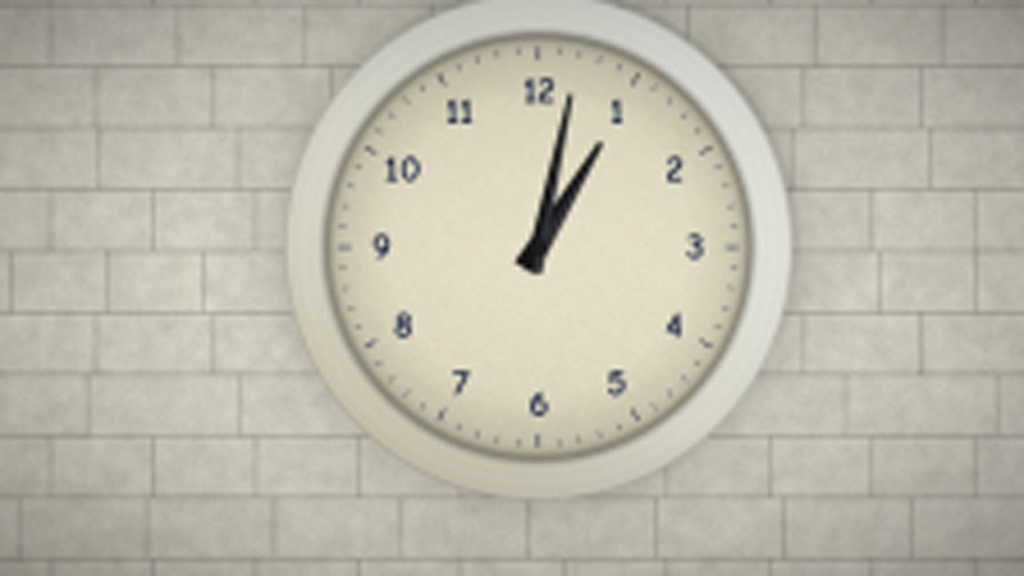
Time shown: 1:02
